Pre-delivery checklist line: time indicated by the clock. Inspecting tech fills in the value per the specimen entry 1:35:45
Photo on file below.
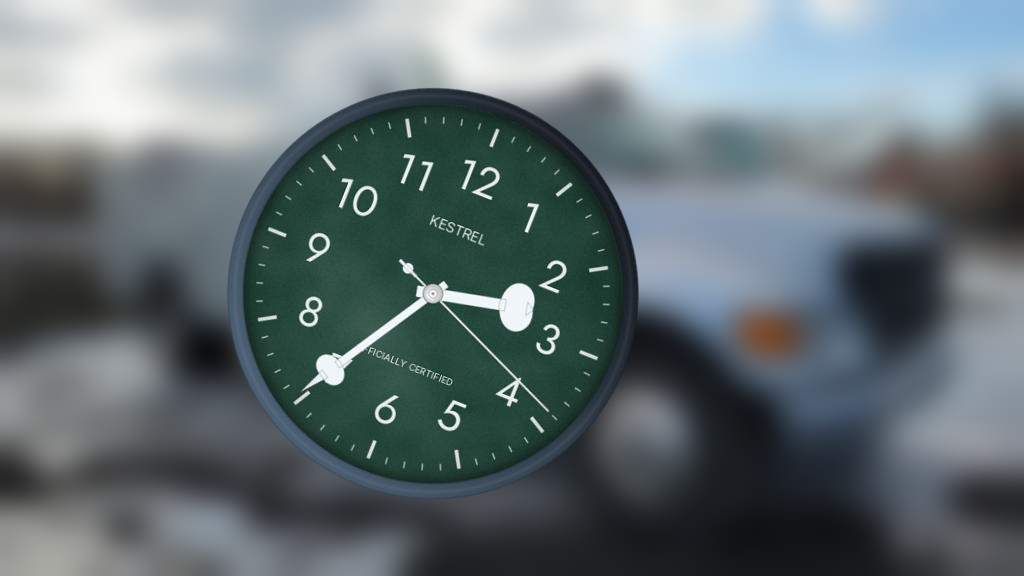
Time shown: 2:35:19
